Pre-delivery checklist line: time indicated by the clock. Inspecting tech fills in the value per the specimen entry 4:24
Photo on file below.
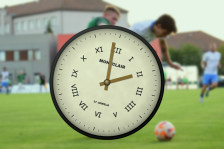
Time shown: 1:59
